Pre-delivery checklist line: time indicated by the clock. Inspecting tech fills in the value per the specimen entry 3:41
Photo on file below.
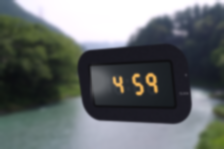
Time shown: 4:59
